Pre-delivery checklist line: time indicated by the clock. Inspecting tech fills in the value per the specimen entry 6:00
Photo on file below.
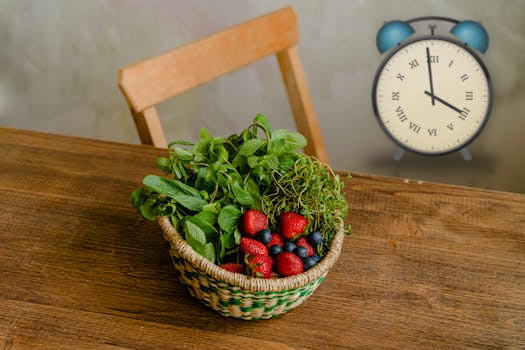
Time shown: 3:59
